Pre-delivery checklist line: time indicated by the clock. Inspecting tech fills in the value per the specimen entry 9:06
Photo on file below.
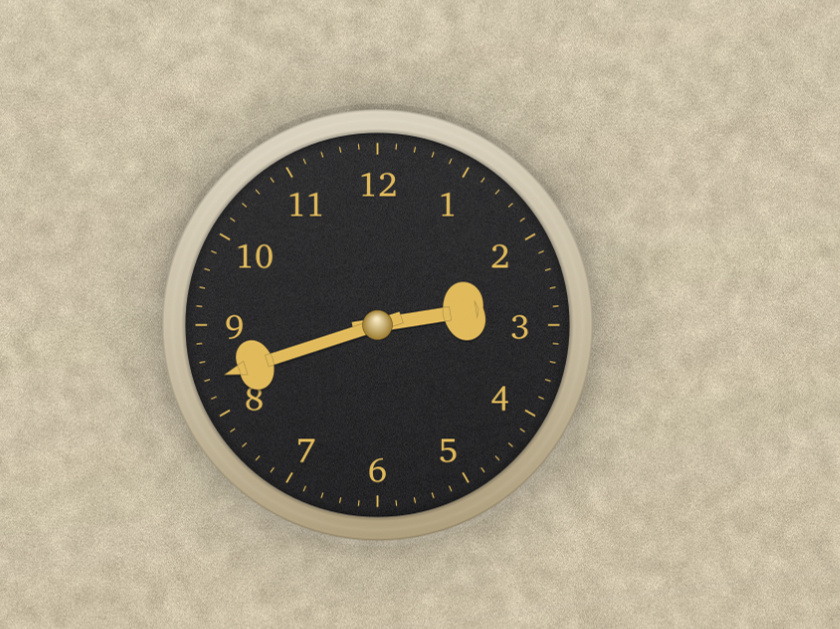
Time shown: 2:42
